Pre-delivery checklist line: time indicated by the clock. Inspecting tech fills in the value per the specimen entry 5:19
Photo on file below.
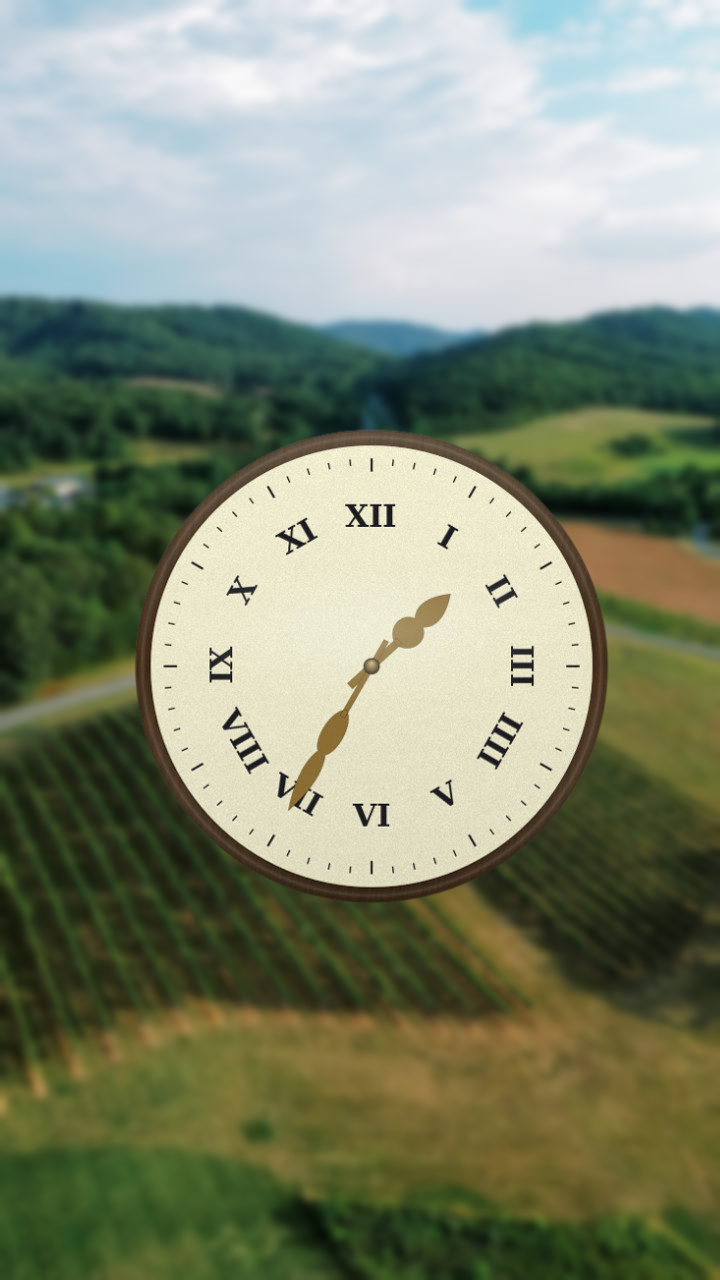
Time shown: 1:35
